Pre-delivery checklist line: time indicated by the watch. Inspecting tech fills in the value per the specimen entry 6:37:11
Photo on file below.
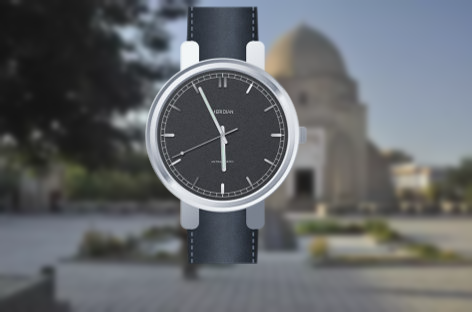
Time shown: 5:55:41
